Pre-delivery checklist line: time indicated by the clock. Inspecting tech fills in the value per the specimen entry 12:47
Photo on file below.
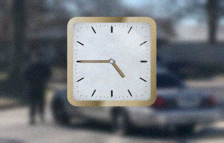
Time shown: 4:45
